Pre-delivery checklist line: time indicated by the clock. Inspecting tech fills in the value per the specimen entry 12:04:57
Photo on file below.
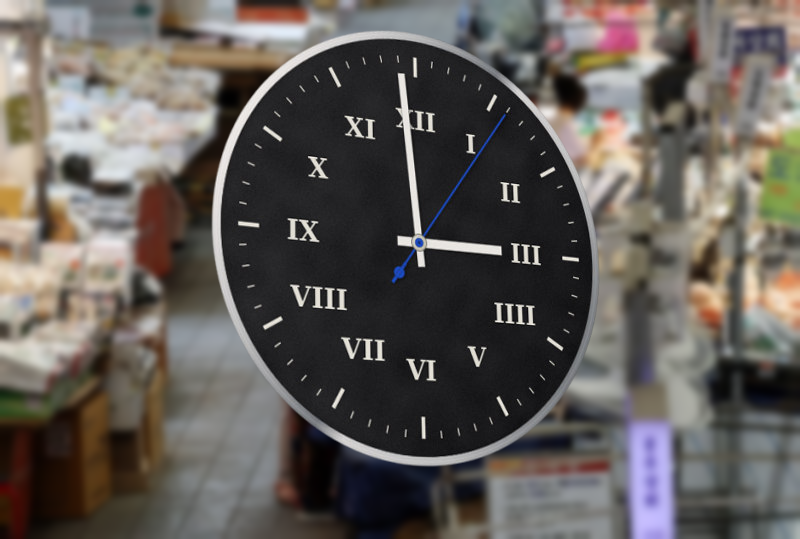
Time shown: 2:59:06
